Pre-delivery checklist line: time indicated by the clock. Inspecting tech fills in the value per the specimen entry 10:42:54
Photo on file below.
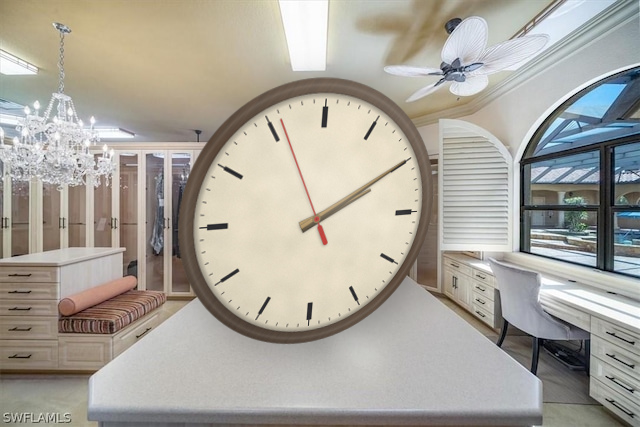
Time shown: 2:09:56
